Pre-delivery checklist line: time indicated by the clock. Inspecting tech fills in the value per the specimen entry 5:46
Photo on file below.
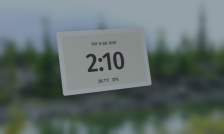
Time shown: 2:10
